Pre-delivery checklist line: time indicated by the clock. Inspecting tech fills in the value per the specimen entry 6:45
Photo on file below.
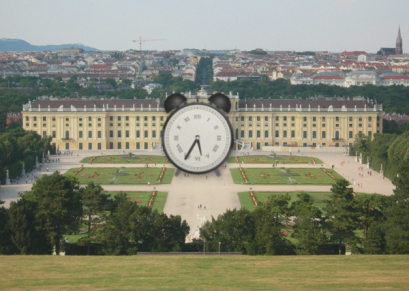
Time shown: 5:35
